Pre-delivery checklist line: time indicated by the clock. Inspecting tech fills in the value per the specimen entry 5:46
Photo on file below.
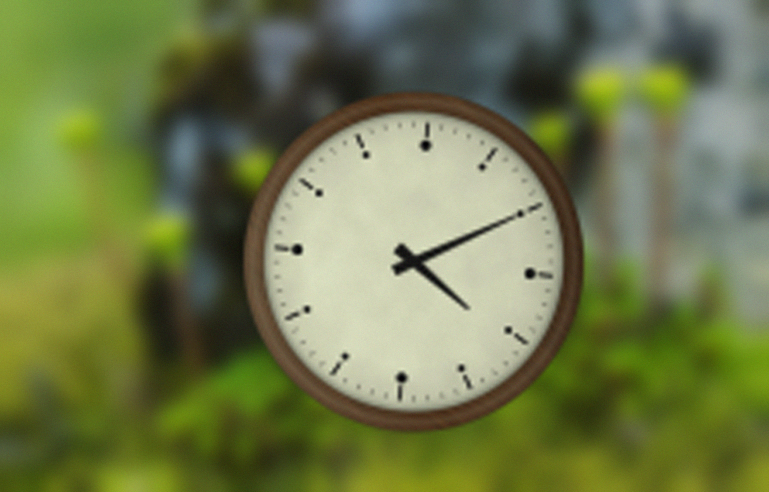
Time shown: 4:10
